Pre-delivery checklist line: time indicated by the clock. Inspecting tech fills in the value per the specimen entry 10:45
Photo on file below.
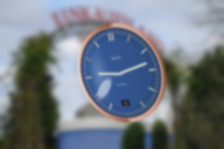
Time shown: 9:13
